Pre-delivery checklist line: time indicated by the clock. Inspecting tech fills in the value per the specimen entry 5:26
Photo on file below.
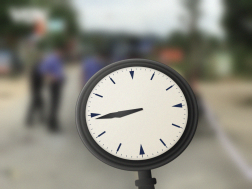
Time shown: 8:44
